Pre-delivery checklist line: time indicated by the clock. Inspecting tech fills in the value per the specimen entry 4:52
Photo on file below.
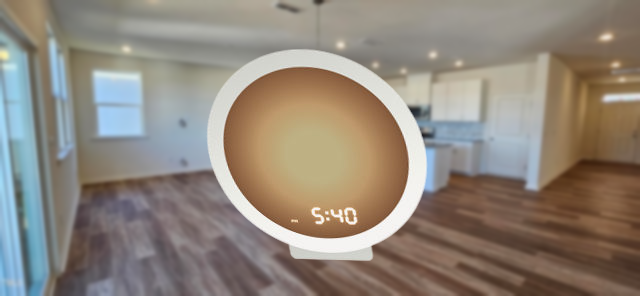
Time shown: 5:40
